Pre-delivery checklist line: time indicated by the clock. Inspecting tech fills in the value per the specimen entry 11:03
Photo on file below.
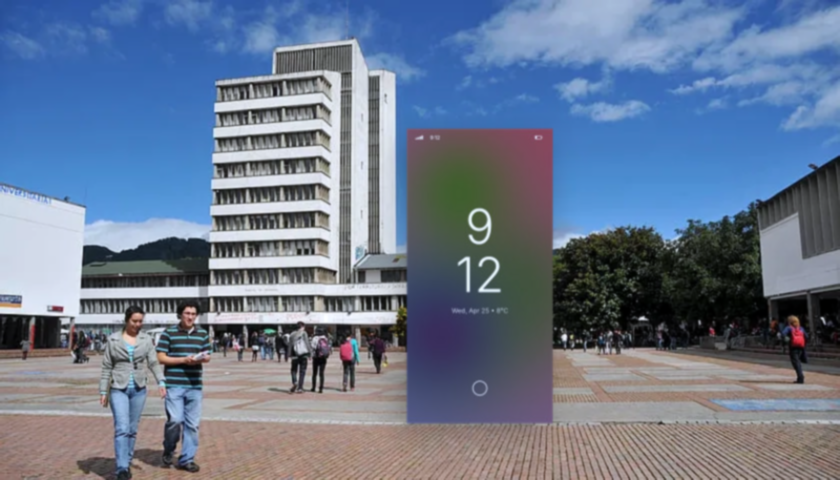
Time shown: 9:12
